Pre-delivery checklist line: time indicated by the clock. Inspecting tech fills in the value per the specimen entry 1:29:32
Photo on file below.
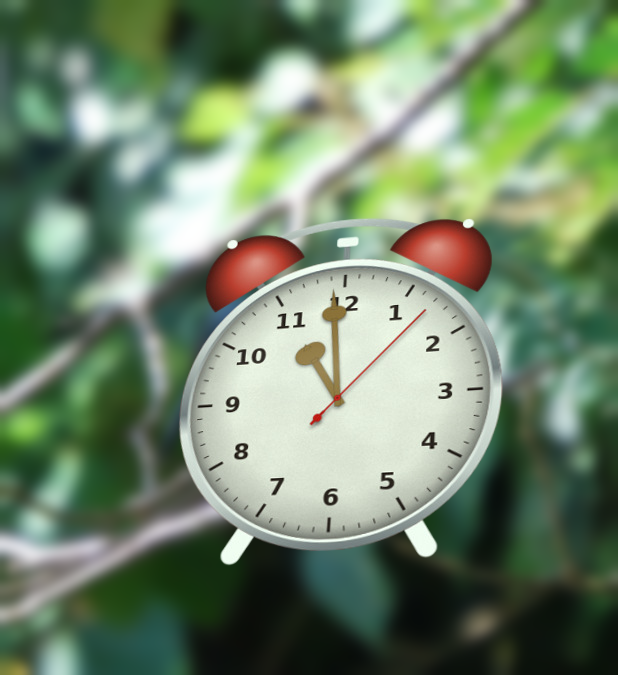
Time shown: 10:59:07
